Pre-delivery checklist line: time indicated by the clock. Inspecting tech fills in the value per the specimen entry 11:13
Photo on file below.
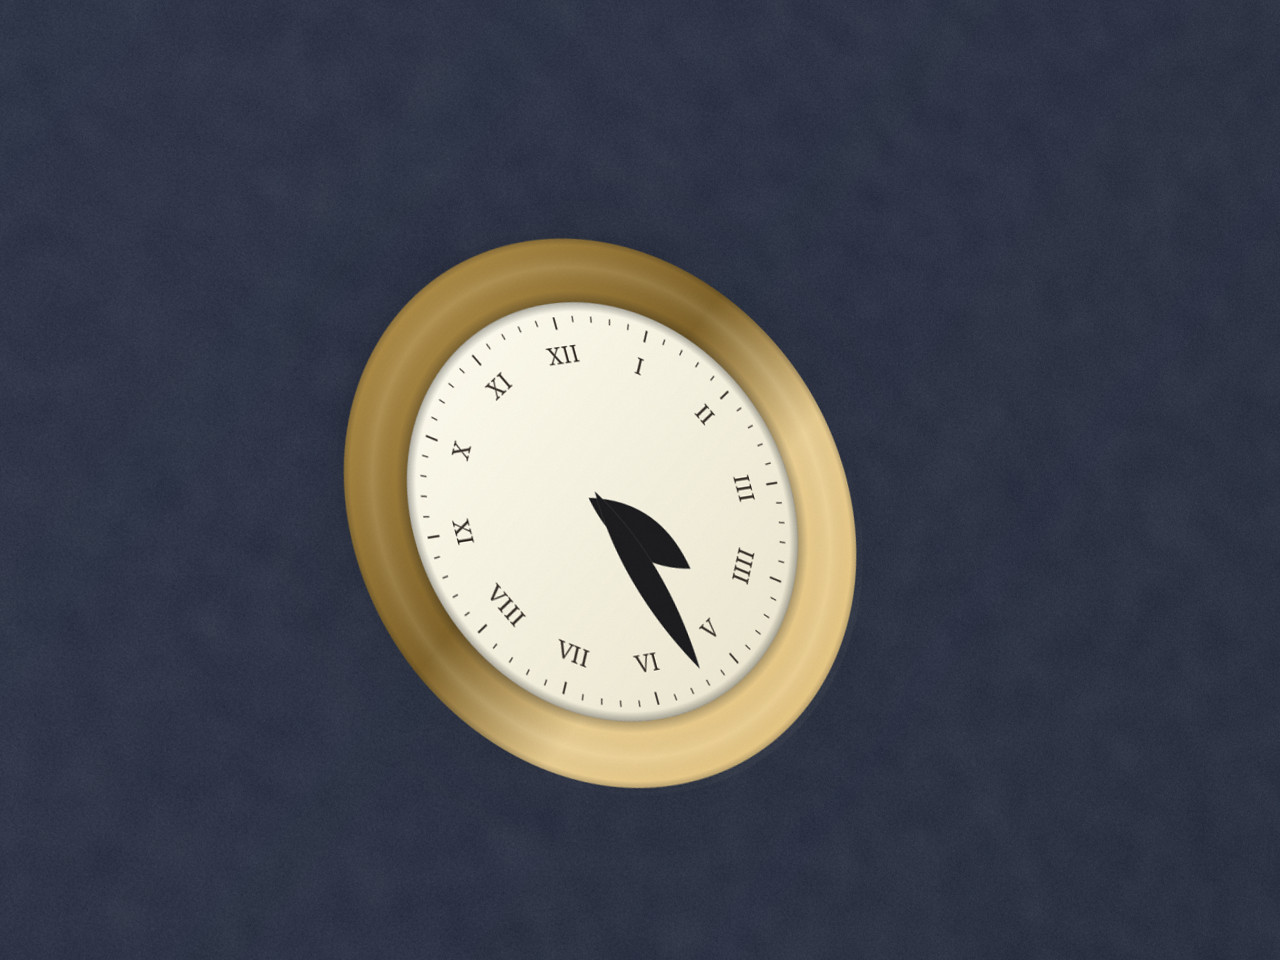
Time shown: 4:27
